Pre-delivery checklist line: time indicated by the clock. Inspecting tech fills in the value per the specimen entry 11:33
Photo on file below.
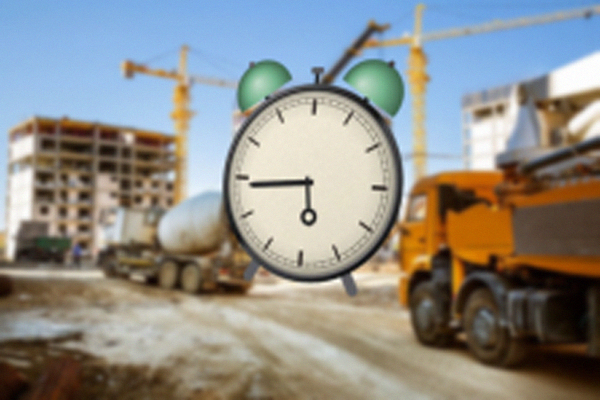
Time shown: 5:44
